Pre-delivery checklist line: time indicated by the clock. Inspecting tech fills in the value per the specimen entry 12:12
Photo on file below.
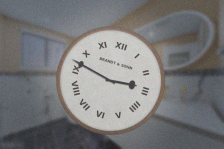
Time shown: 2:47
